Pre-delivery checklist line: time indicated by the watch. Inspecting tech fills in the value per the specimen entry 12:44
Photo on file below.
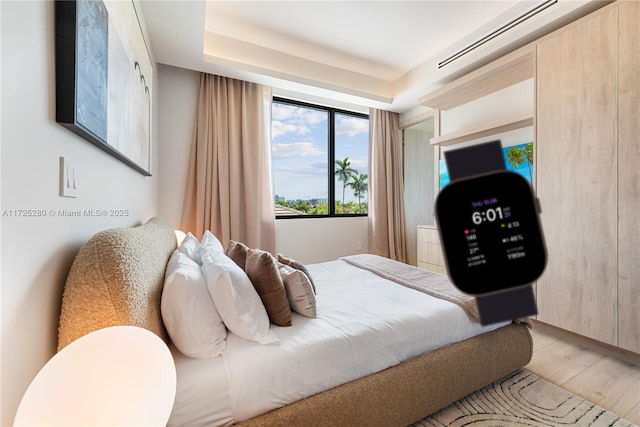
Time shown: 6:01
